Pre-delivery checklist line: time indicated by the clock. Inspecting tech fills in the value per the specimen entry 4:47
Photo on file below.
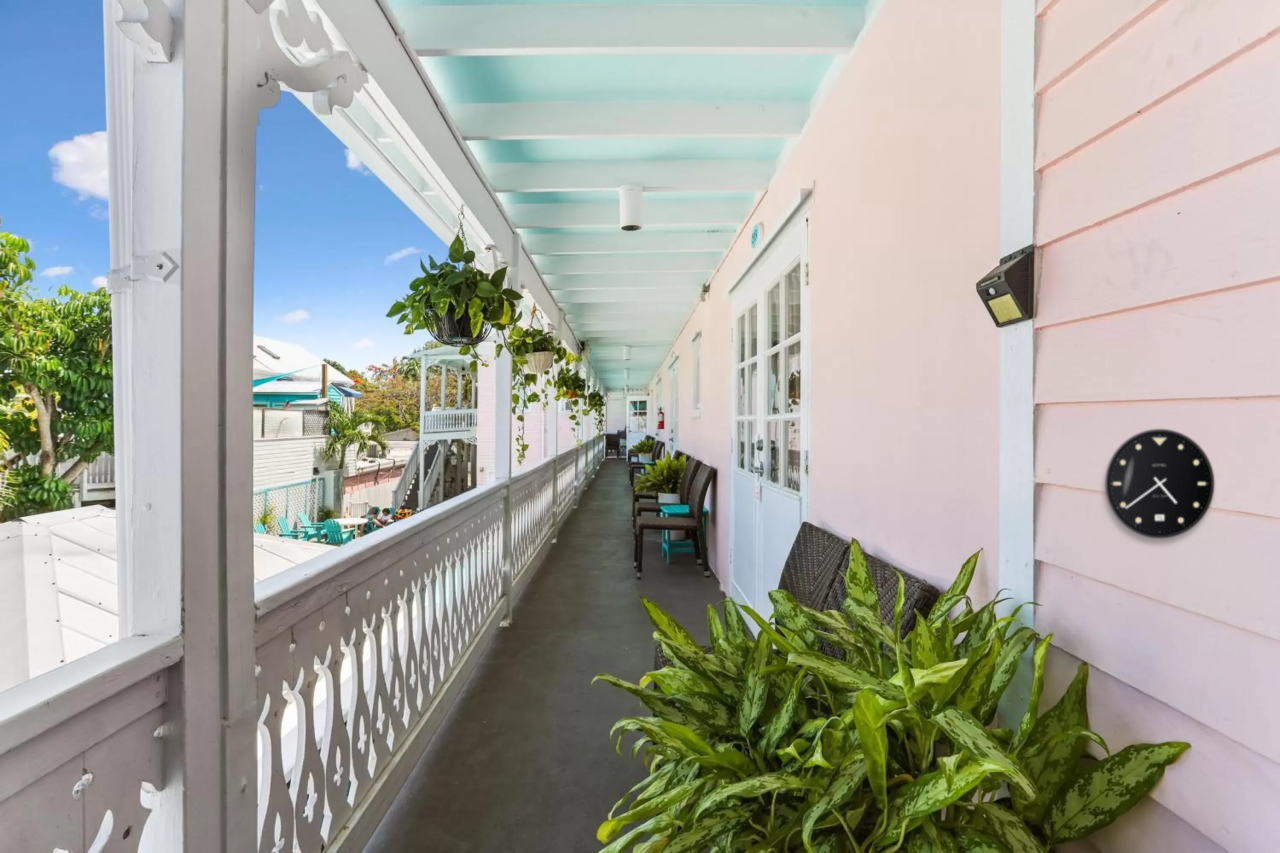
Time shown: 4:39
